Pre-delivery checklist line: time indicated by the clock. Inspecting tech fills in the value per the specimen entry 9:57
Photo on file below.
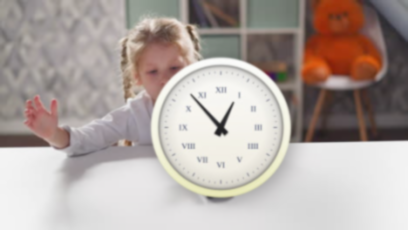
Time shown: 12:53
